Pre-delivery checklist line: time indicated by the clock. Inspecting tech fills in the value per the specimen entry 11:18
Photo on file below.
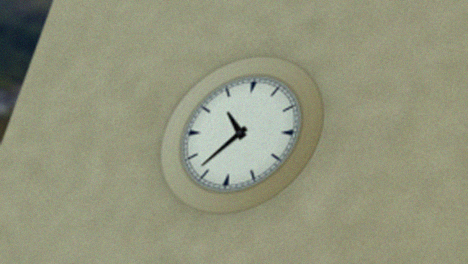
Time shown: 10:37
